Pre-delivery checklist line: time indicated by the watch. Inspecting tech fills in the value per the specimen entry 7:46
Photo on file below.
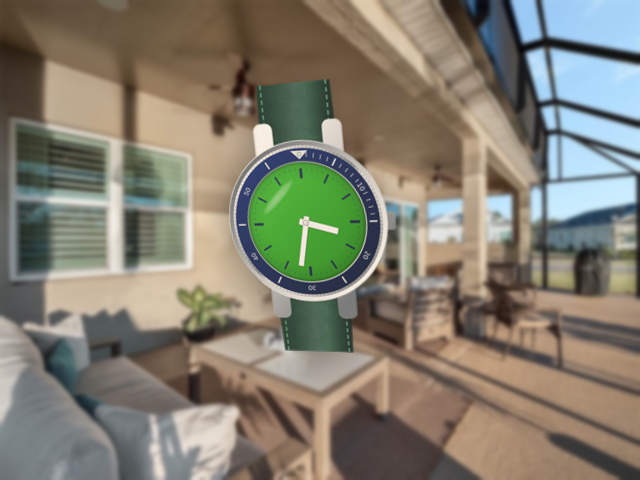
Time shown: 3:32
